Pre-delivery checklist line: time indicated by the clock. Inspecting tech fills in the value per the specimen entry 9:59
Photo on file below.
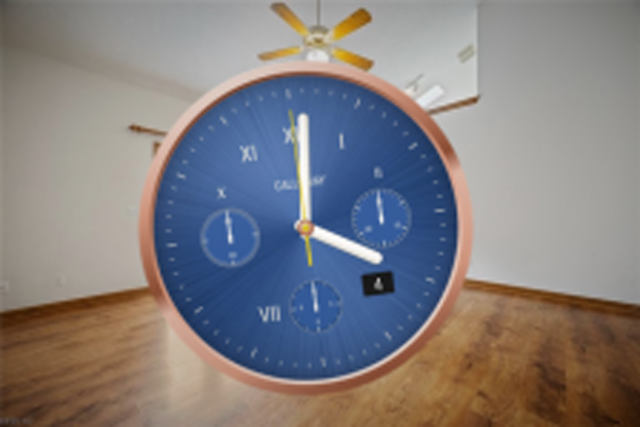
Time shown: 4:01
